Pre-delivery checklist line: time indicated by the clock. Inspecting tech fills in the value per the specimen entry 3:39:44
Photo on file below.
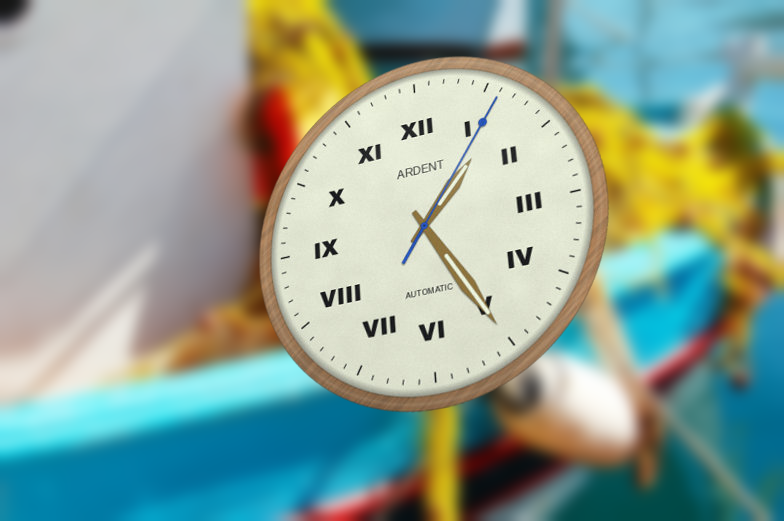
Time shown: 1:25:06
